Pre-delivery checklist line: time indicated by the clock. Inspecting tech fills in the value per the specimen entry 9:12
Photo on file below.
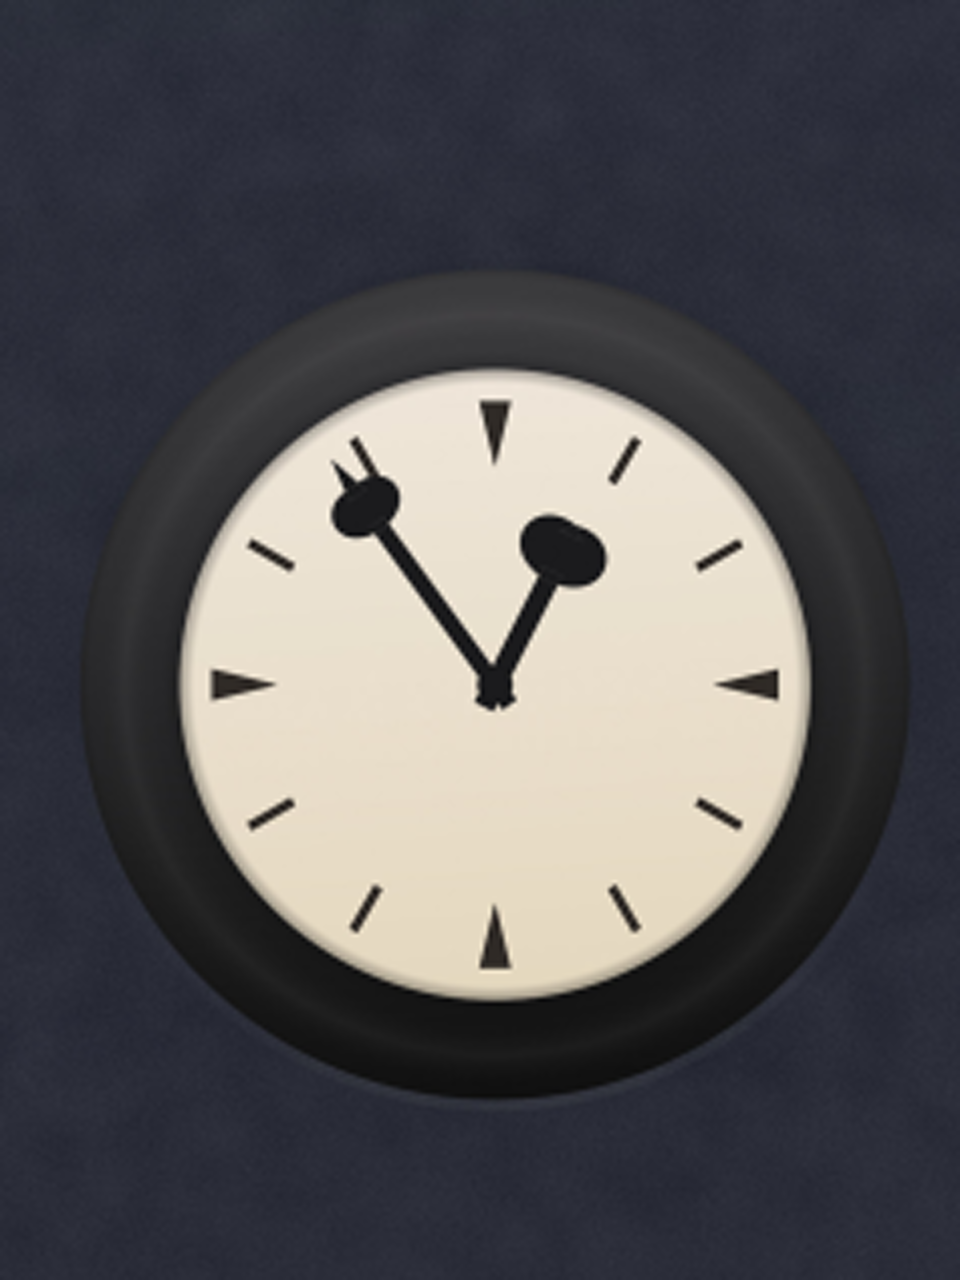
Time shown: 12:54
